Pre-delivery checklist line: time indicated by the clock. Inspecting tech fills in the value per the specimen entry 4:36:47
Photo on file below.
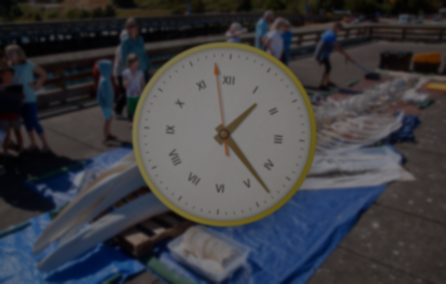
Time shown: 1:22:58
